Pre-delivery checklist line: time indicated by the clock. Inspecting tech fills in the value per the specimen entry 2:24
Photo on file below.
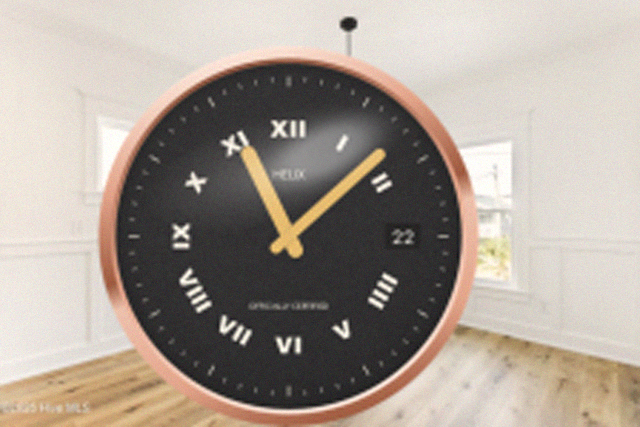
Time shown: 11:08
